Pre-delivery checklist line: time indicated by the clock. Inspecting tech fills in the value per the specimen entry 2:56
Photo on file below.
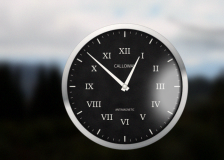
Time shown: 12:52
